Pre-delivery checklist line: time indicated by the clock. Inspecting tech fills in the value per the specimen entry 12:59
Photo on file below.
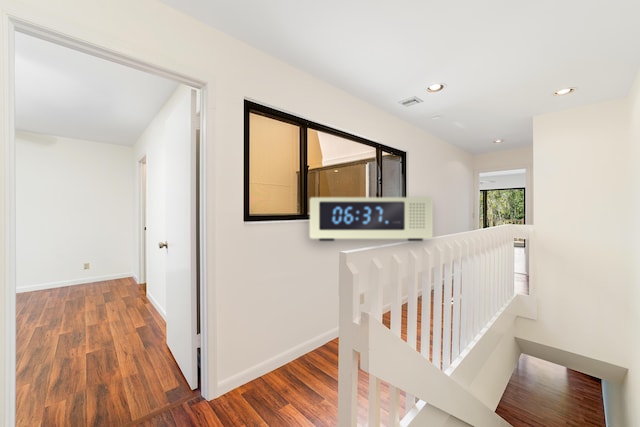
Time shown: 6:37
